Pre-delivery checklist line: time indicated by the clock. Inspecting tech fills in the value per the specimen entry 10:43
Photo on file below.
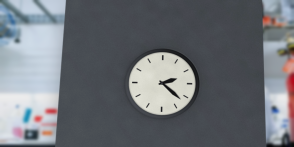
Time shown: 2:22
